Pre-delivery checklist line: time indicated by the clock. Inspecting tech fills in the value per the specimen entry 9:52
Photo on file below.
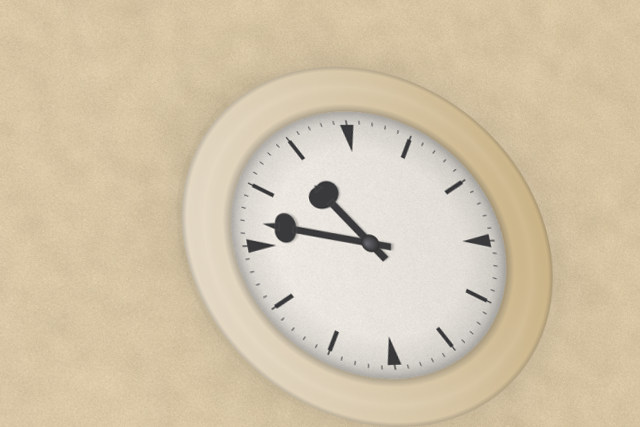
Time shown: 10:47
